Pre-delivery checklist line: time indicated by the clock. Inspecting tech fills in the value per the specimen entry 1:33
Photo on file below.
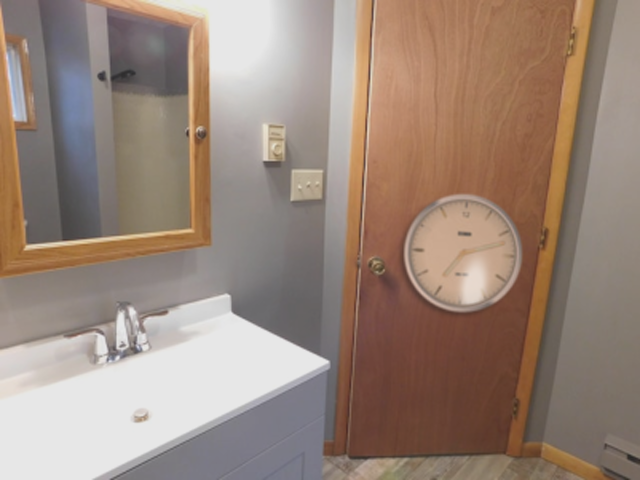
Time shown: 7:12
